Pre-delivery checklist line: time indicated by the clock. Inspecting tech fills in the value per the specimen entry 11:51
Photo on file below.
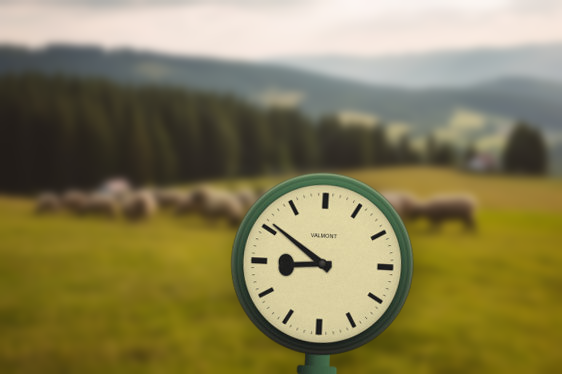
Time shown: 8:51
